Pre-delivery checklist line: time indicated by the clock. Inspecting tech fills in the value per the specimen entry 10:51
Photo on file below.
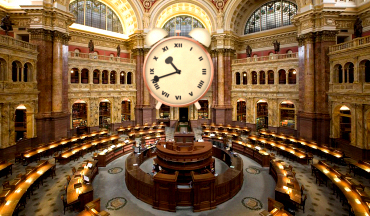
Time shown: 10:42
